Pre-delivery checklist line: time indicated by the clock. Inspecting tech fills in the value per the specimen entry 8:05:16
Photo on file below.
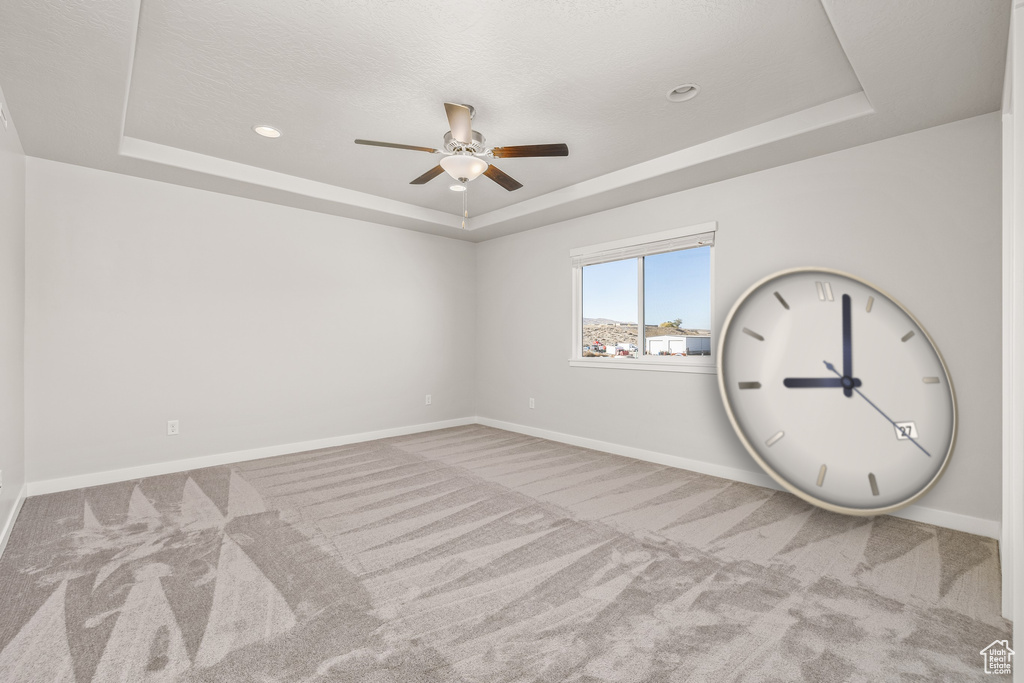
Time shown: 9:02:23
